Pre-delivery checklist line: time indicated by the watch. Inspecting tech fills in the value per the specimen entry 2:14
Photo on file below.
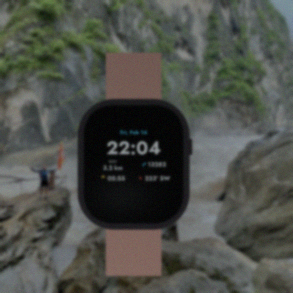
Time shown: 22:04
